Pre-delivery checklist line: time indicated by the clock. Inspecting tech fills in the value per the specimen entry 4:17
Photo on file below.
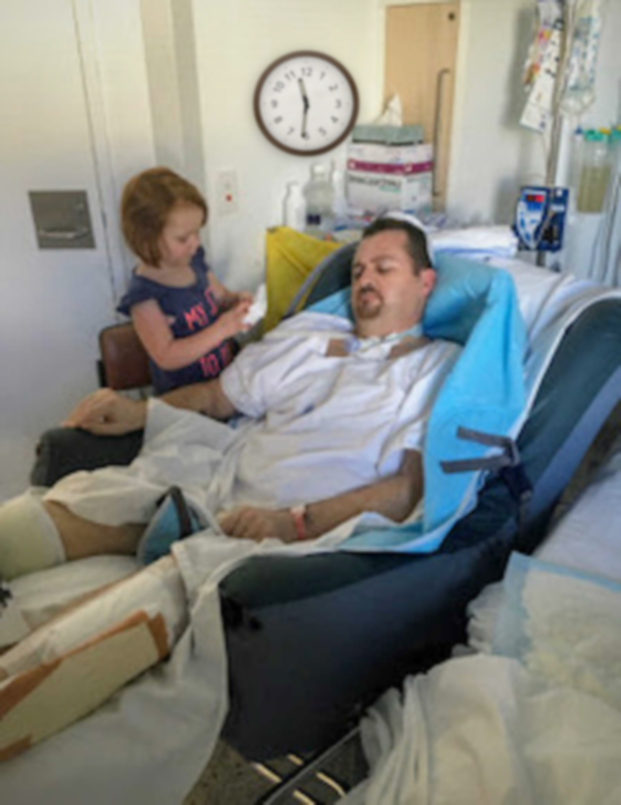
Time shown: 11:31
